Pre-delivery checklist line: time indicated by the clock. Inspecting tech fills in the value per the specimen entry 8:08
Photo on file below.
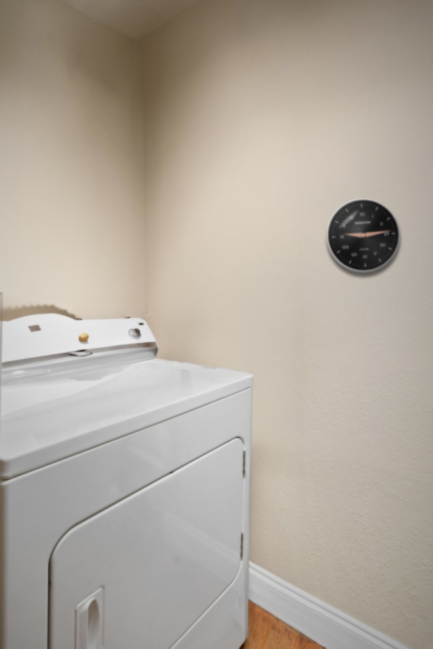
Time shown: 9:14
